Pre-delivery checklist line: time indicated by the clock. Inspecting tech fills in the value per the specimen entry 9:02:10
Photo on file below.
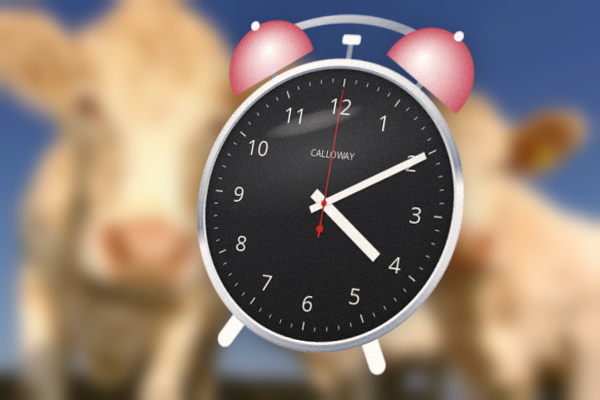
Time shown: 4:10:00
